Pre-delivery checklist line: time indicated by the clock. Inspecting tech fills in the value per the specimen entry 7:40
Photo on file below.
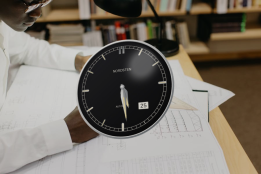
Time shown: 5:29
